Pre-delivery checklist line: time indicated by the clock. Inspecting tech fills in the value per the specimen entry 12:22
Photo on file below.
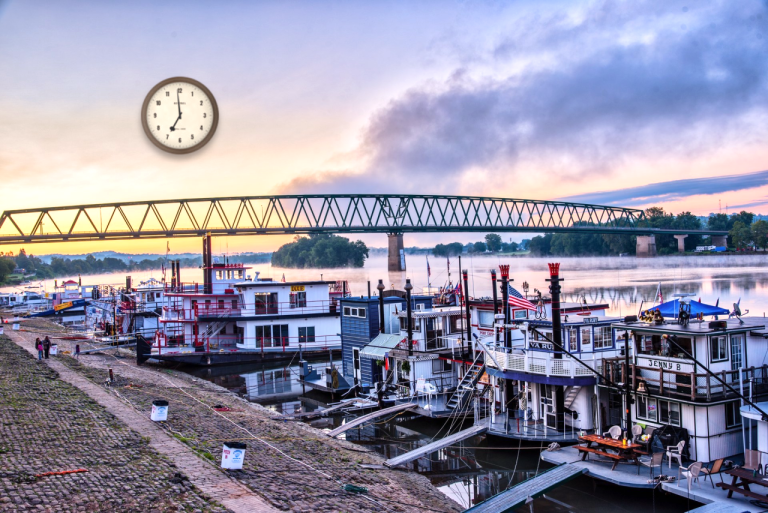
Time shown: 6:59
